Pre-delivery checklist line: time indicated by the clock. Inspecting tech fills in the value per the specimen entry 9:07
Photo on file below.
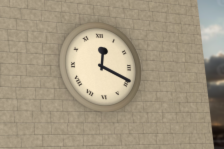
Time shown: 12:19
